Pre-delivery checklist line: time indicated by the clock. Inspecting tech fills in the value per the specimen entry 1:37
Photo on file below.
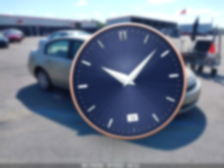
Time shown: 10:08
